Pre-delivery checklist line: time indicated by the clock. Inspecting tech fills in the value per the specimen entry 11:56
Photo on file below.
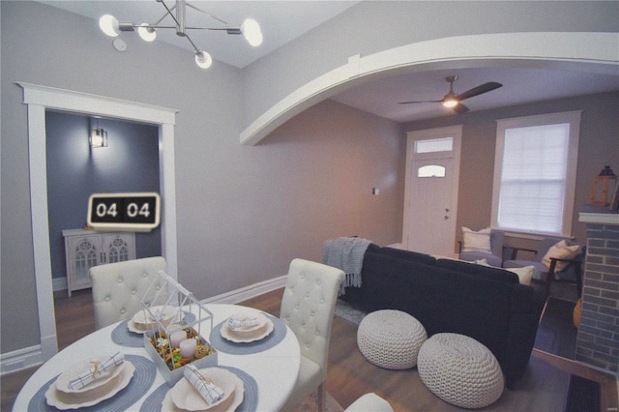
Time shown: 4:04
